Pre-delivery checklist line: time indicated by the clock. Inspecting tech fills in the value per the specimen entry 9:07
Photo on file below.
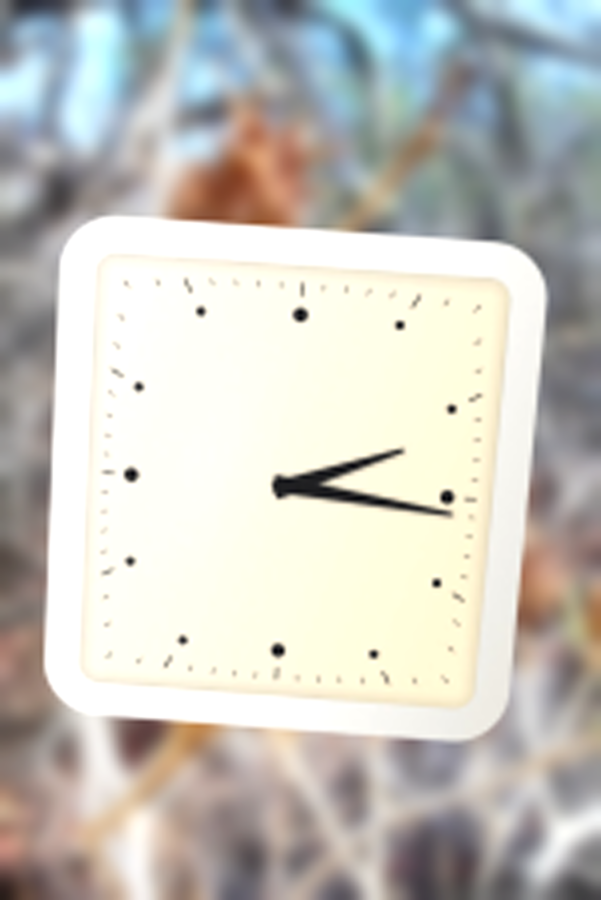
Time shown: 2:16
